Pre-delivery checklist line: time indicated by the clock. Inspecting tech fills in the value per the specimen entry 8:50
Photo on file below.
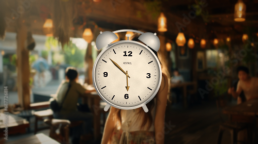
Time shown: 5:52
